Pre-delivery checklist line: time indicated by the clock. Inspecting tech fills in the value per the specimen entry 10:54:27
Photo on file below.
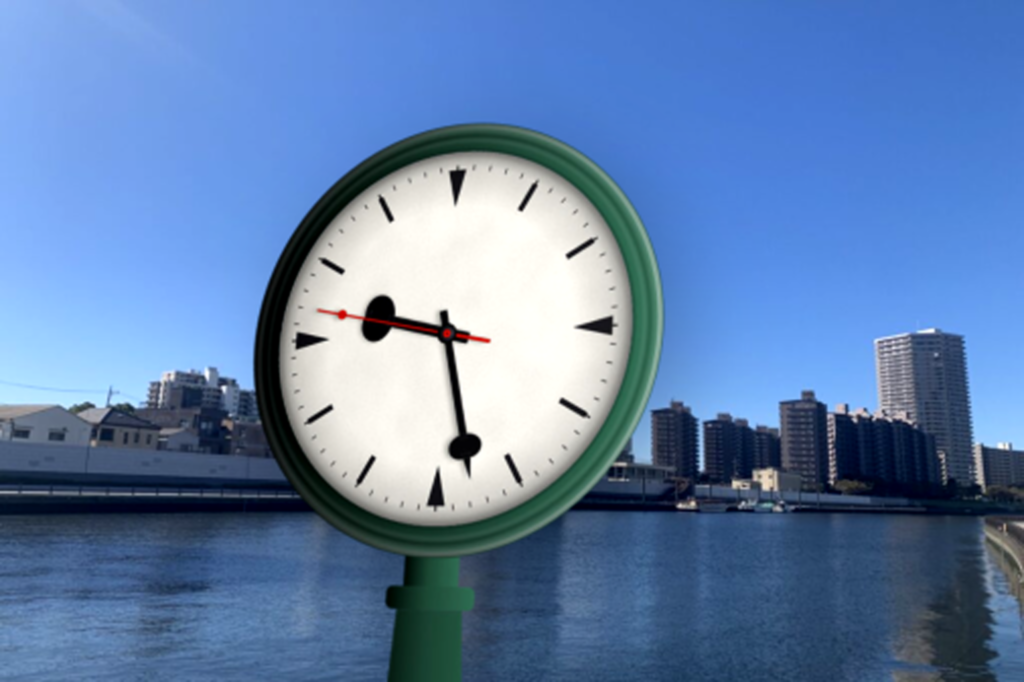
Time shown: 9:27:47
